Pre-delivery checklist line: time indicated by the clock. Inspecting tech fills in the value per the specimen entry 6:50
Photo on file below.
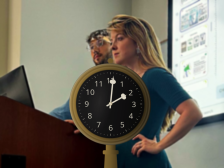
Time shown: 2:01
